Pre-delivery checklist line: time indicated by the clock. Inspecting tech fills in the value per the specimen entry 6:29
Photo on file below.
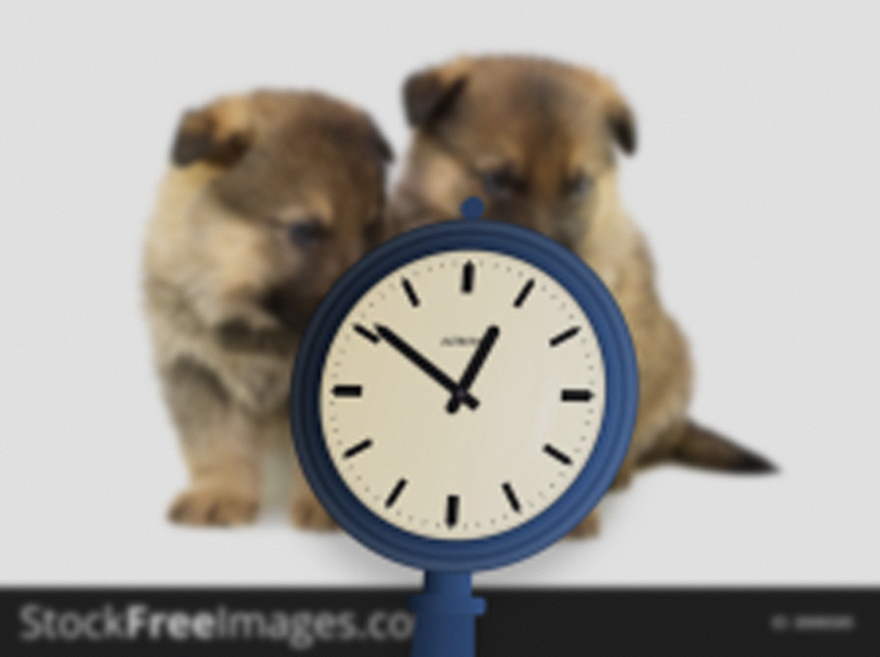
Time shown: 12:51
